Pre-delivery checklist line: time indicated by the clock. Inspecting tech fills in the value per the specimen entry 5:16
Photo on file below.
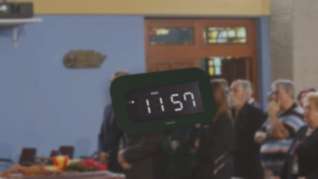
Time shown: 11:57
